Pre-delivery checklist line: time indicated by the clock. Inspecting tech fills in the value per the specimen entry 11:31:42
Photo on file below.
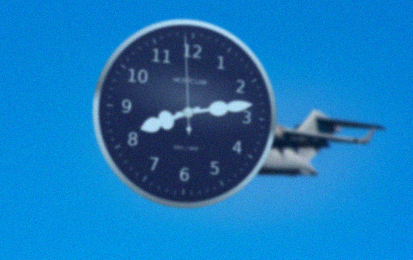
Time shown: 8:12:59
